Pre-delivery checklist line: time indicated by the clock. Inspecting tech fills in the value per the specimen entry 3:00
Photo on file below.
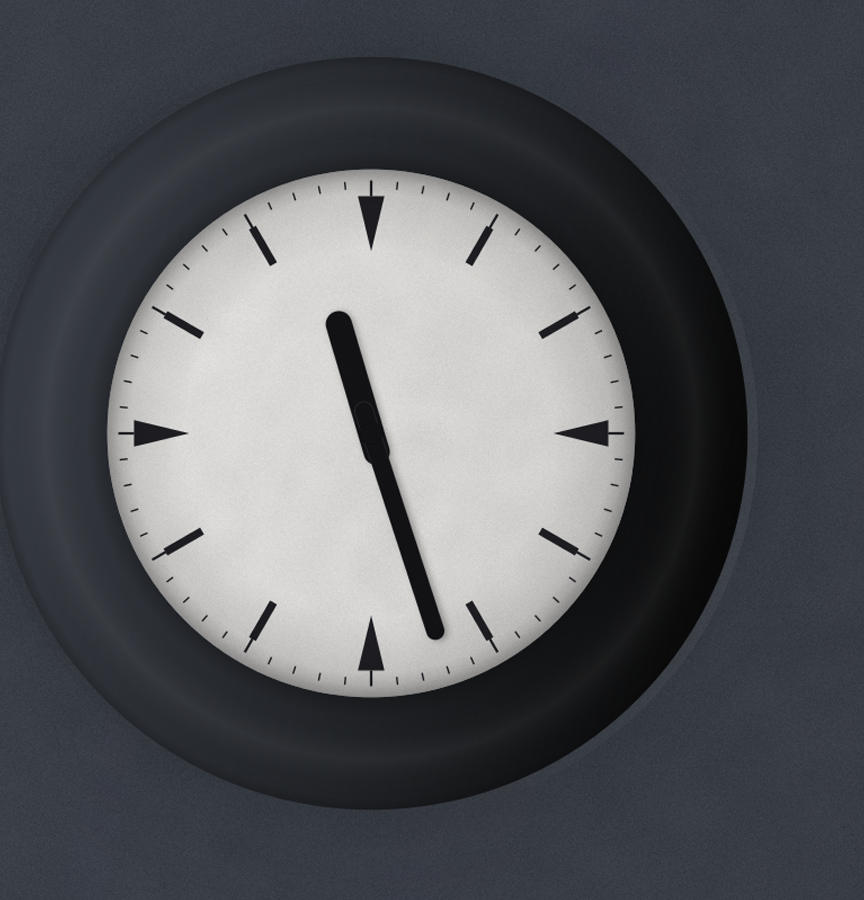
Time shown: 11:27
